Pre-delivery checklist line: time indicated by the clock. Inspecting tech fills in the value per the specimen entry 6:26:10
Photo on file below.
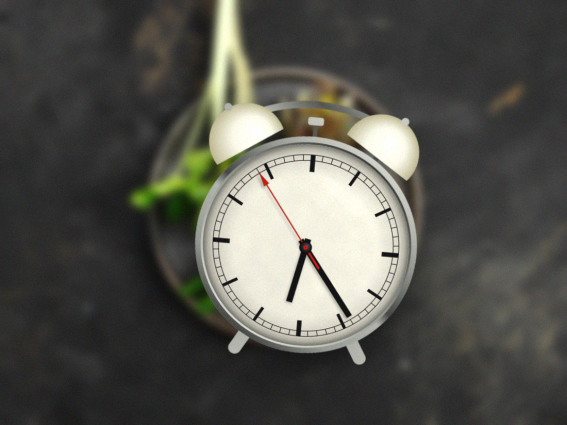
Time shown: 6:23:54
